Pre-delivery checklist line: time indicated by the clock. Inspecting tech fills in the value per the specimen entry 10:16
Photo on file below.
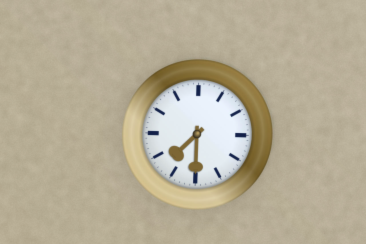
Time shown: 7:30
